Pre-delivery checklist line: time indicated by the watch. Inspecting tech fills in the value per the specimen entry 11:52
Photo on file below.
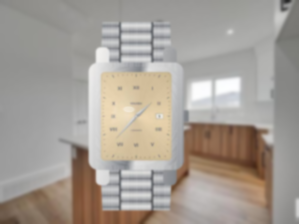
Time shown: 1:37
